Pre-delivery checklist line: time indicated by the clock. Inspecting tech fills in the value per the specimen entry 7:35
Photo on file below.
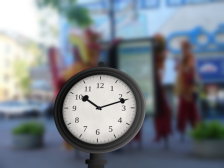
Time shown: 10:12
